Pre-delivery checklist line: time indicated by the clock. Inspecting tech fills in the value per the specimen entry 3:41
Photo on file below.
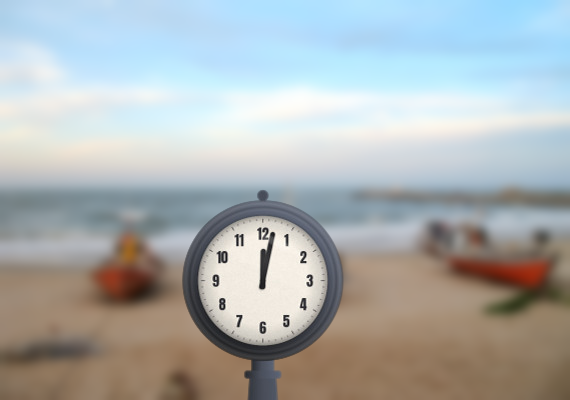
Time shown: 12:02
